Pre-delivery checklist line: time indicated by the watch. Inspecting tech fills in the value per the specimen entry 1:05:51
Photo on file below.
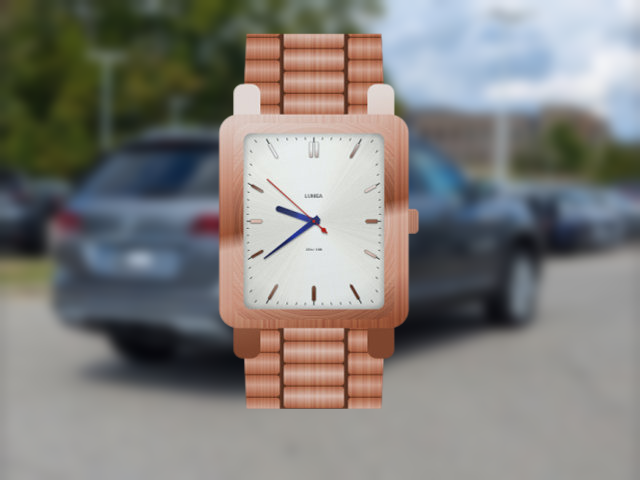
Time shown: 9:38:52
